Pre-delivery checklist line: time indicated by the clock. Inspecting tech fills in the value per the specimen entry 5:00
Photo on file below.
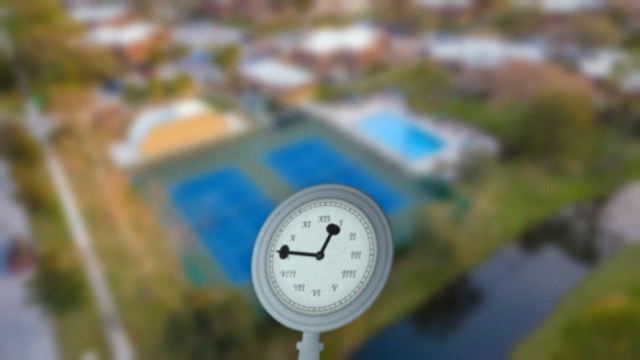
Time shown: 12:46
